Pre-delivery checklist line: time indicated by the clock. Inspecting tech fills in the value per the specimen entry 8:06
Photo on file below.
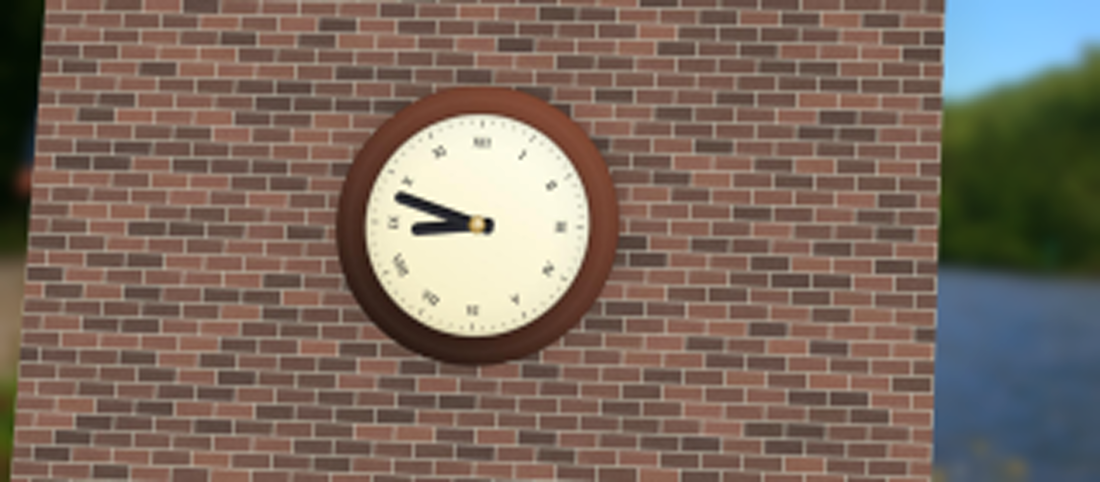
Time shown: 8:48
